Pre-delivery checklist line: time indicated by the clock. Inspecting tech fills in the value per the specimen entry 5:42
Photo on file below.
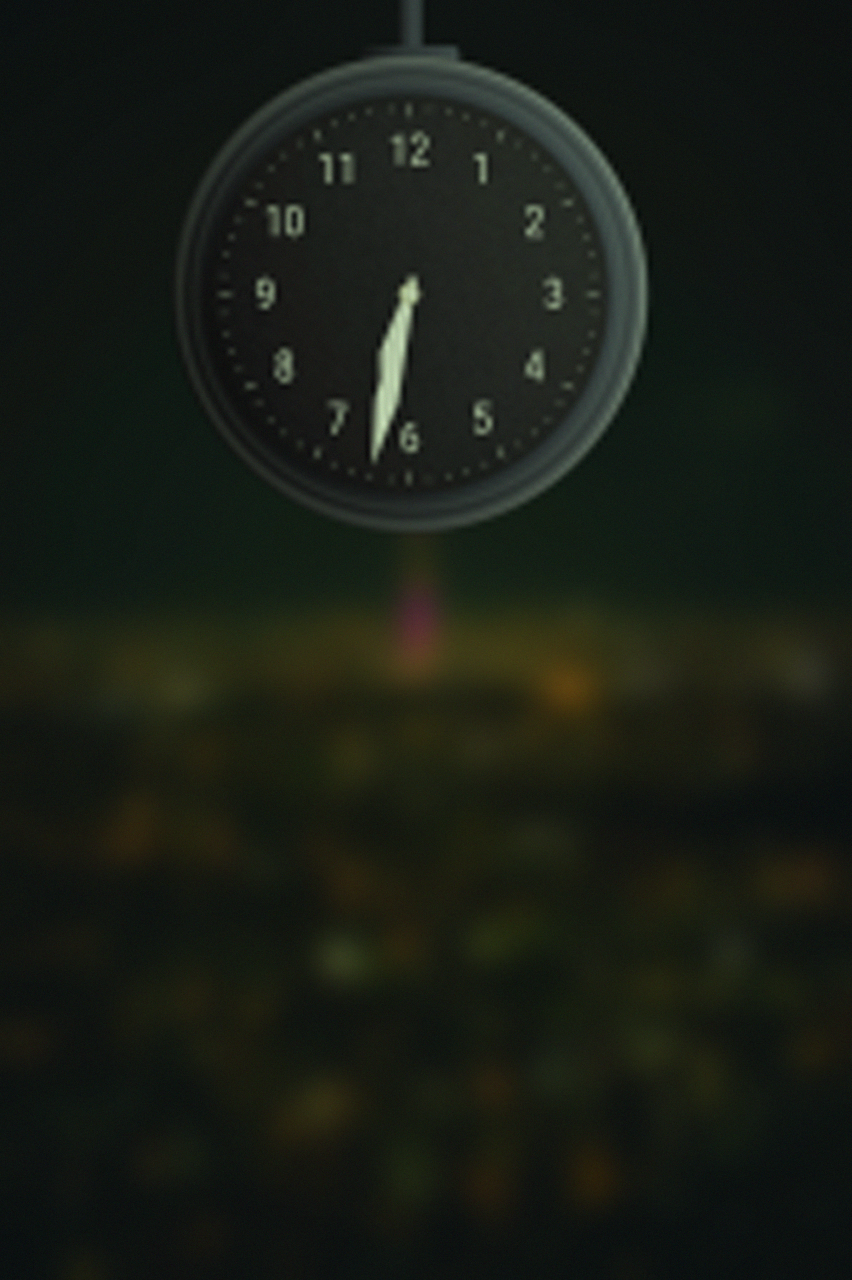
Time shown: 6:32
